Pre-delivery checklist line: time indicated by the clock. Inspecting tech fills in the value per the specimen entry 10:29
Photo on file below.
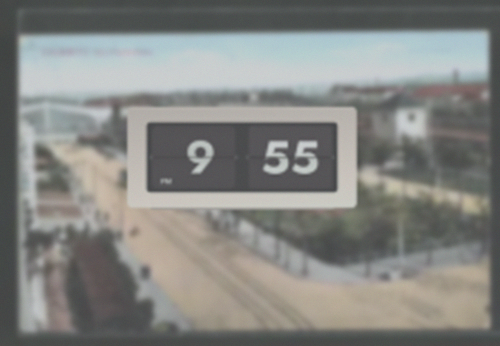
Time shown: 9:55
